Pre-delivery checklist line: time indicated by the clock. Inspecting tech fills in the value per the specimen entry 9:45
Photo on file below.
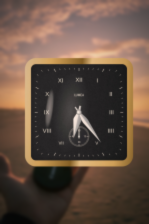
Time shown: 6:24
